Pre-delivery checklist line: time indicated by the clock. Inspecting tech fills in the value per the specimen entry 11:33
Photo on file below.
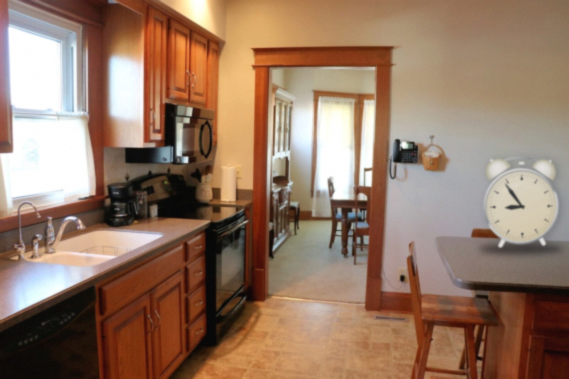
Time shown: 8:54
